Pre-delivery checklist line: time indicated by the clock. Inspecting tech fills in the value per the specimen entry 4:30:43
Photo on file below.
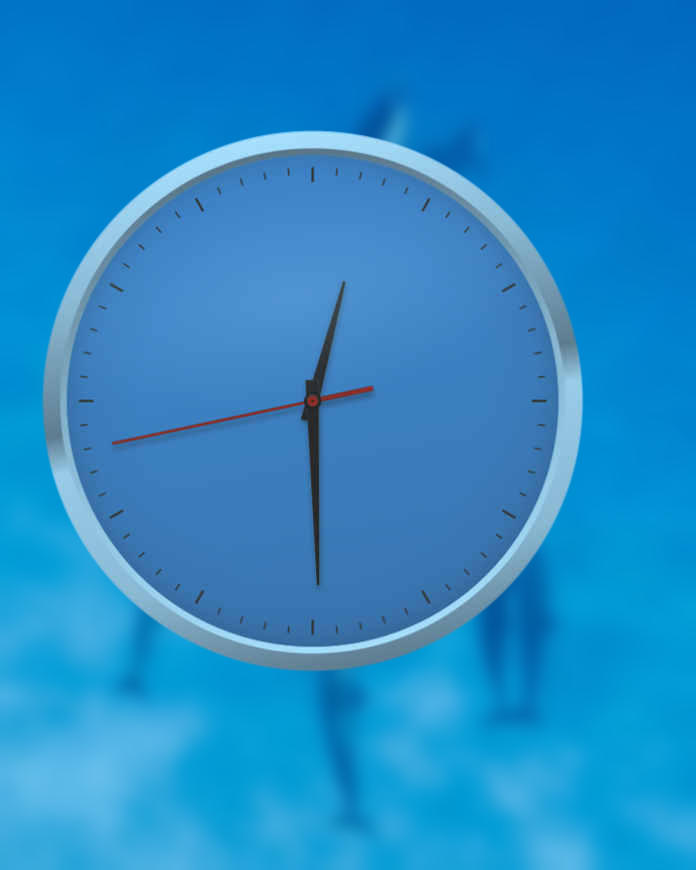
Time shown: 12:29:43
